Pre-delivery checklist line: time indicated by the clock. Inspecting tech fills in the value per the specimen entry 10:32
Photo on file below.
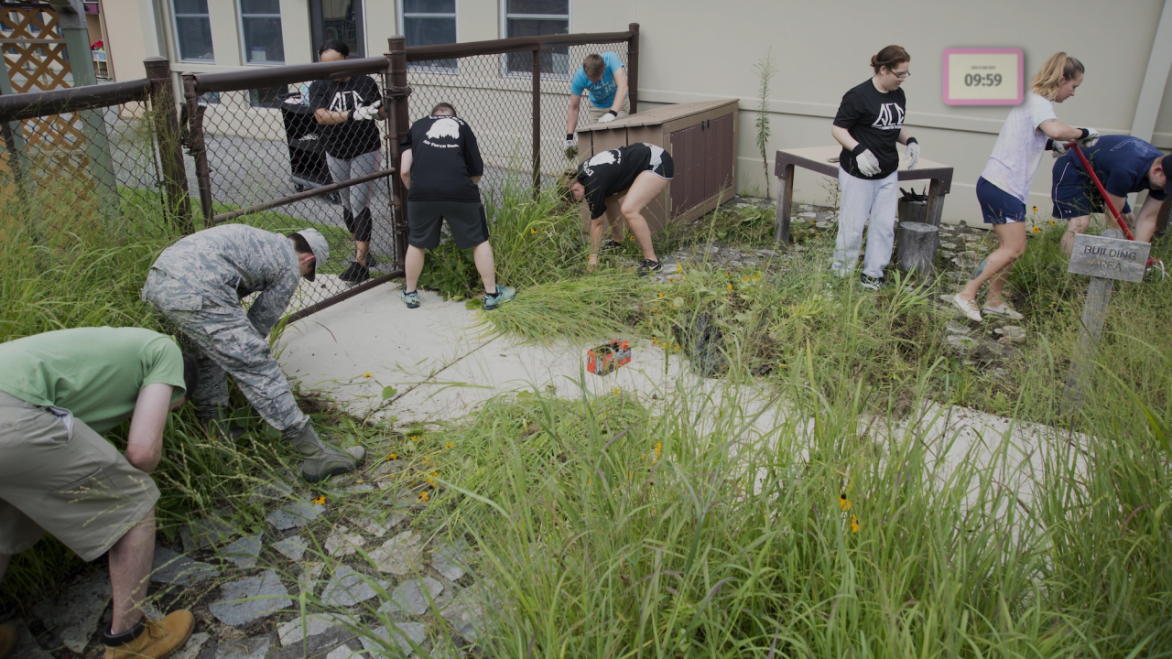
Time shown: 9:59
